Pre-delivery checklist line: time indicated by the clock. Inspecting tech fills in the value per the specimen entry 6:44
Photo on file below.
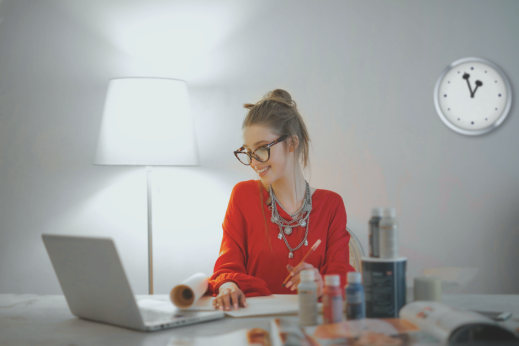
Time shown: 12:57
